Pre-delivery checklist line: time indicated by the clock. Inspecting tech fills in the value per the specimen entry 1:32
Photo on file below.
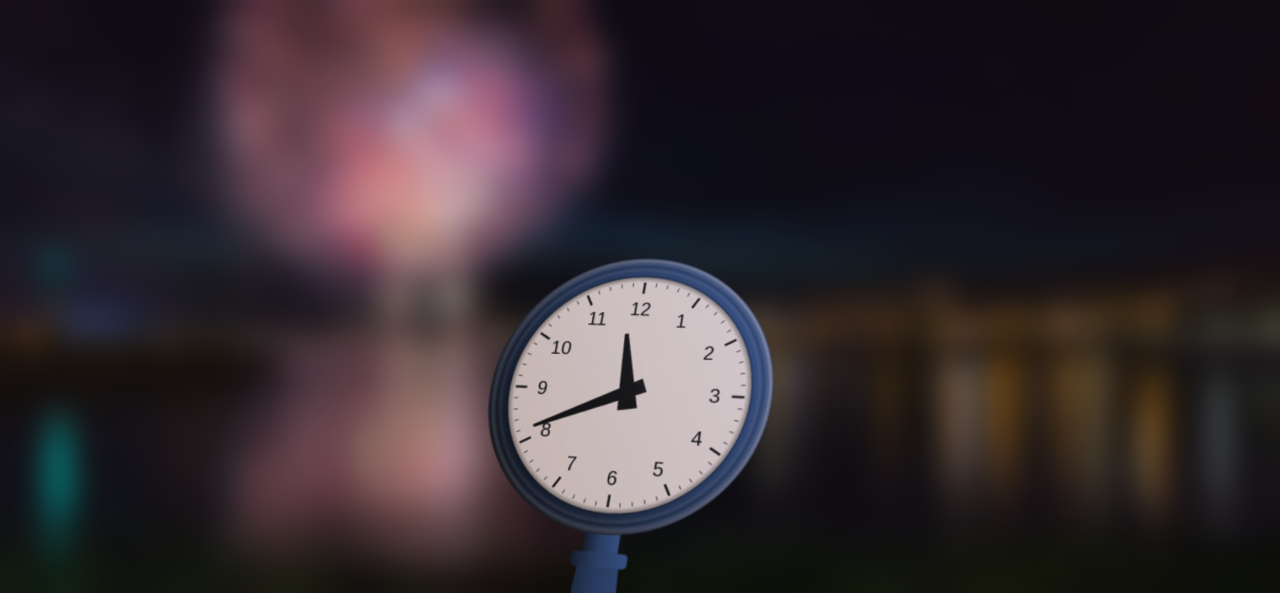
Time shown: 11:41
